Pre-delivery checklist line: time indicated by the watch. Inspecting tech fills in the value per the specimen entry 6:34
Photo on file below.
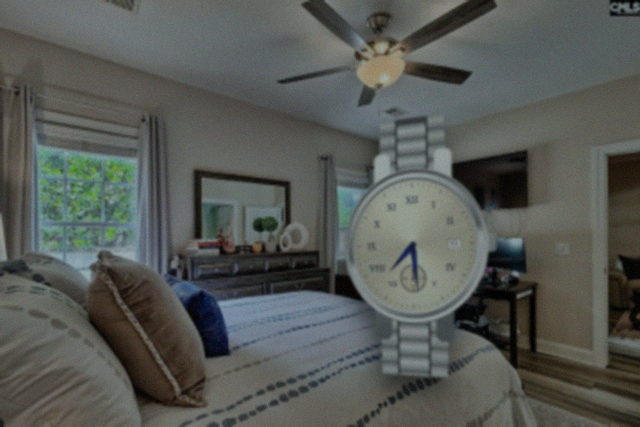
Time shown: 7:29
